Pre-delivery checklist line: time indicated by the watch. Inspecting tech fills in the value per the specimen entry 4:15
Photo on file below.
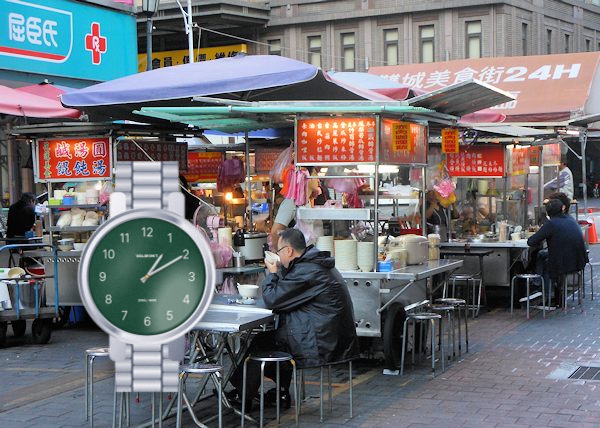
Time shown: 1:10
